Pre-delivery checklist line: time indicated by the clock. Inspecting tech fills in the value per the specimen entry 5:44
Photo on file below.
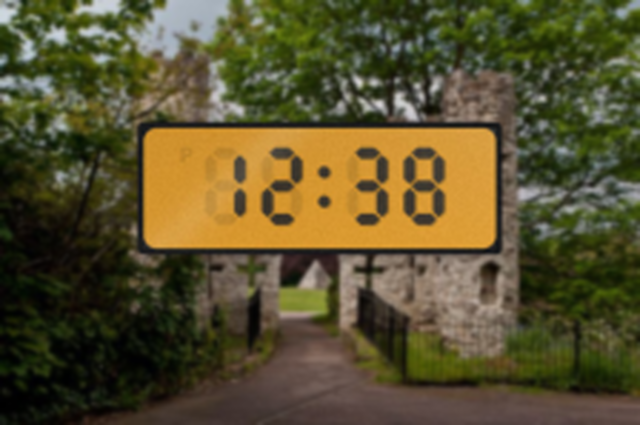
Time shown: 12:38
